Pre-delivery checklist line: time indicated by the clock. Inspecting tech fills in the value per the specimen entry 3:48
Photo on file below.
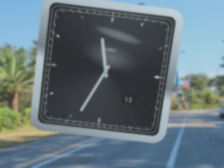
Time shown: 11:34
